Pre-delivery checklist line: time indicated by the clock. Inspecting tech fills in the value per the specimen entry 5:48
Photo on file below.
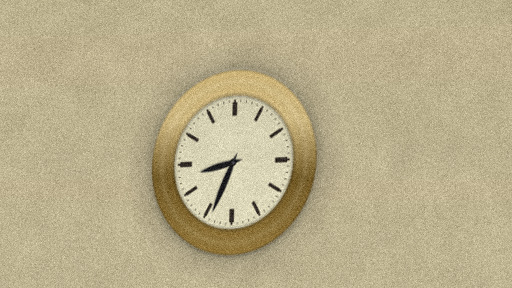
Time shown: 8:34
